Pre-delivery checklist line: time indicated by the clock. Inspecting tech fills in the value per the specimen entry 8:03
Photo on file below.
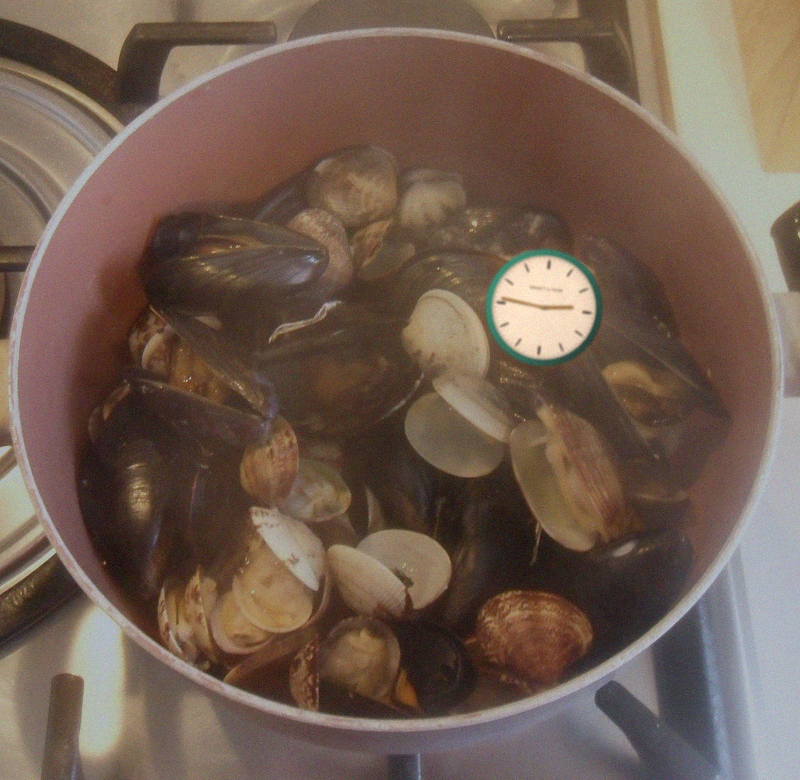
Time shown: 2:46
